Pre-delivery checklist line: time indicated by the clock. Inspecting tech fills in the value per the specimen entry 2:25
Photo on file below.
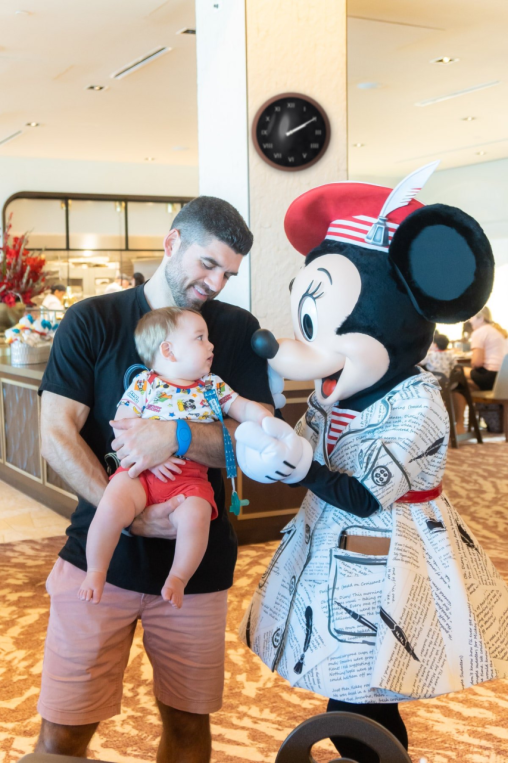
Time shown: 2:10
